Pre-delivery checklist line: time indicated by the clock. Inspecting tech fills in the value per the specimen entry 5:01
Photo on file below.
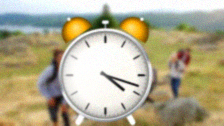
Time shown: 4:18
